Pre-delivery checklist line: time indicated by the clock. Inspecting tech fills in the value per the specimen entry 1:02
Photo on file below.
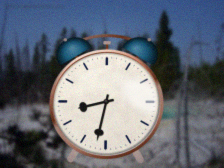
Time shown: 8:32
